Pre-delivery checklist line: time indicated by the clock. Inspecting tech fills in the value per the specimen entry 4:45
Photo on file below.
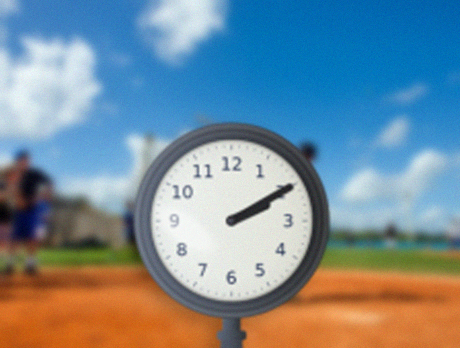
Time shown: 2:10
